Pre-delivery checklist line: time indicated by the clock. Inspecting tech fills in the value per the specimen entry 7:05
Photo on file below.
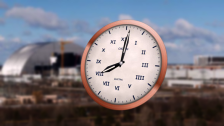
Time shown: 8:01
